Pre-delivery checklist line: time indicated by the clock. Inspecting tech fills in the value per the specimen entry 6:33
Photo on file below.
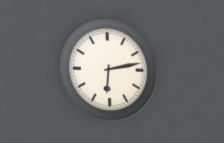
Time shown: 6:13
